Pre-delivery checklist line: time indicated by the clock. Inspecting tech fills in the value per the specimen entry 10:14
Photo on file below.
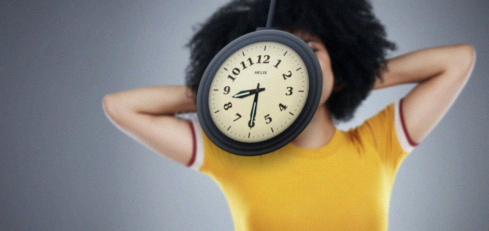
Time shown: 8:30
